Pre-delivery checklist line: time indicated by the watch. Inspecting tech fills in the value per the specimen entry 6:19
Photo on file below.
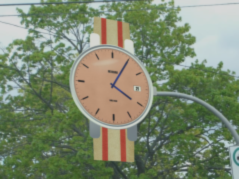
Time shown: 4:05
